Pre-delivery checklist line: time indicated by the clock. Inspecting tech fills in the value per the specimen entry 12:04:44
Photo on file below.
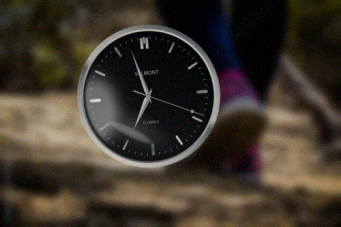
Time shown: 6:57:19
